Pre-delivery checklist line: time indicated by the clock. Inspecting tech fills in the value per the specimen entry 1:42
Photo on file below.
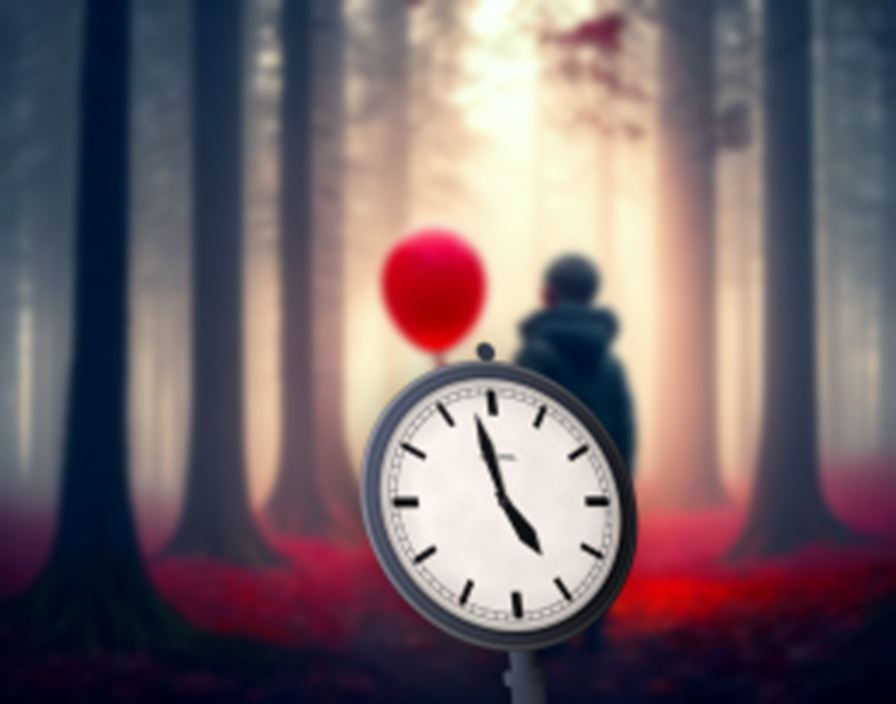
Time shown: 4:58
